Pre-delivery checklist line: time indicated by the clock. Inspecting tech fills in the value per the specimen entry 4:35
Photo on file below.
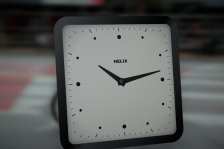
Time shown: 10:13
